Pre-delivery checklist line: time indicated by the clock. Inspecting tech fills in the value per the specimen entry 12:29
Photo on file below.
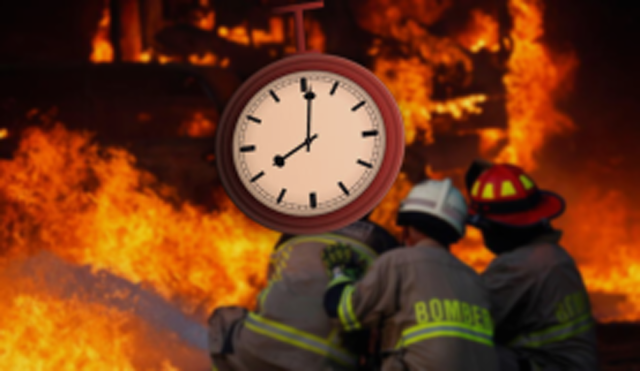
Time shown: 8:01
